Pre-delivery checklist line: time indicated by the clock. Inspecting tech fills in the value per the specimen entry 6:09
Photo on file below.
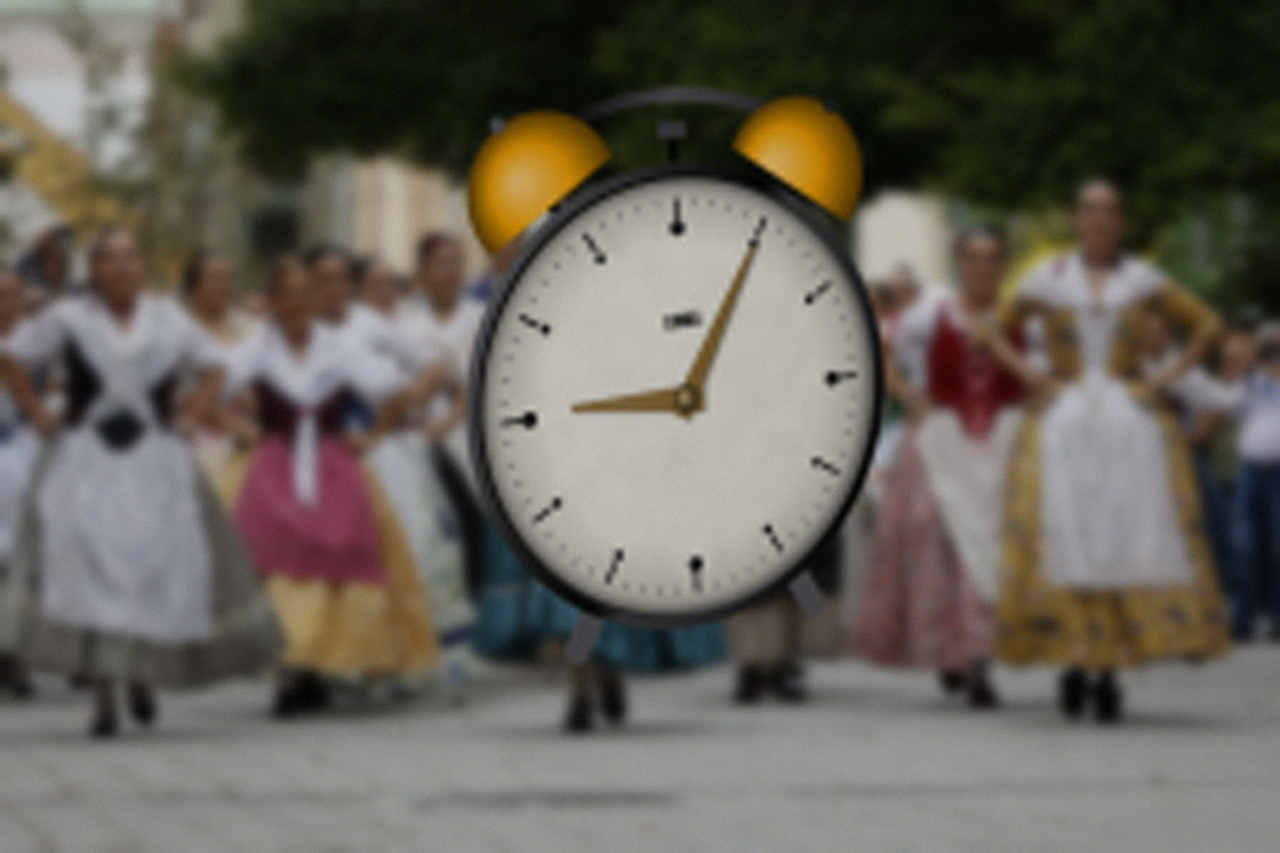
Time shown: 9:05
